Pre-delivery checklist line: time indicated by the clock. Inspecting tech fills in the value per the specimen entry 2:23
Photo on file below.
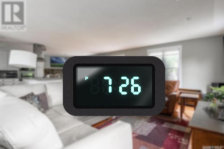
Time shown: 7:26
